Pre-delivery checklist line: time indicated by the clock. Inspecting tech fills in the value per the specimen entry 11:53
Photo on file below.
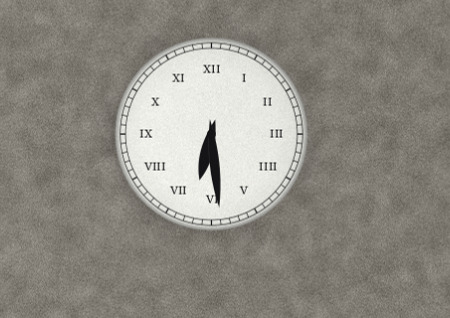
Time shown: 6:29
